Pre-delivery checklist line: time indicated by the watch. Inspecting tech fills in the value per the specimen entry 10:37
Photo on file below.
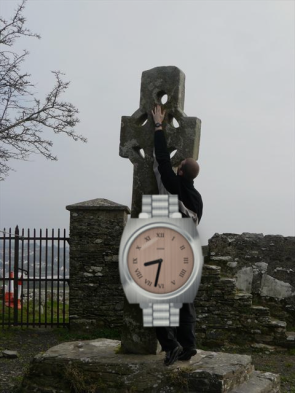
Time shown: 8:32
